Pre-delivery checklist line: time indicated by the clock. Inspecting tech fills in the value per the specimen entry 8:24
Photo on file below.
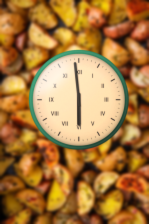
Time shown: 5:59
